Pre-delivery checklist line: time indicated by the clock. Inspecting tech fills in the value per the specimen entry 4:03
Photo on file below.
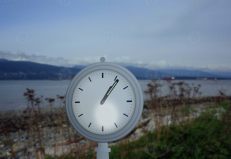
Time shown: 1:06
